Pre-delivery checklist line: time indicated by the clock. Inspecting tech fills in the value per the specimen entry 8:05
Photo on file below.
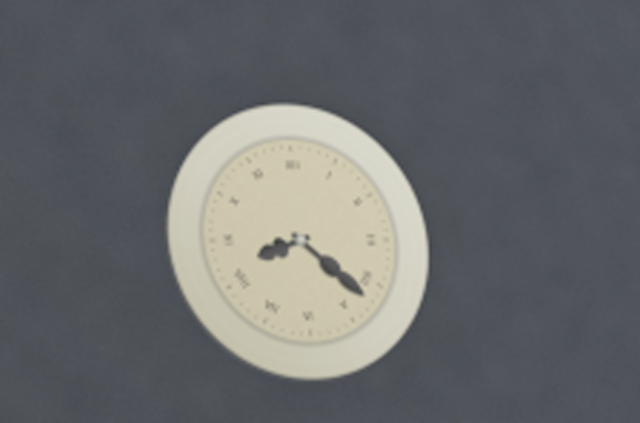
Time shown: 8:22
